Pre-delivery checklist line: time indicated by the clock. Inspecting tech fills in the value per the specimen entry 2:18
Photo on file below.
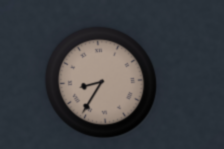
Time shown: 8:36
